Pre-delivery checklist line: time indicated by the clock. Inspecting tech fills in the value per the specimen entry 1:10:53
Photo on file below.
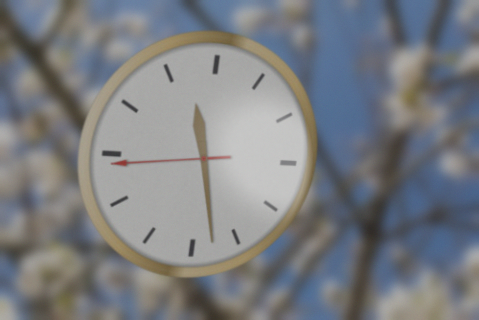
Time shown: 11:27:44
